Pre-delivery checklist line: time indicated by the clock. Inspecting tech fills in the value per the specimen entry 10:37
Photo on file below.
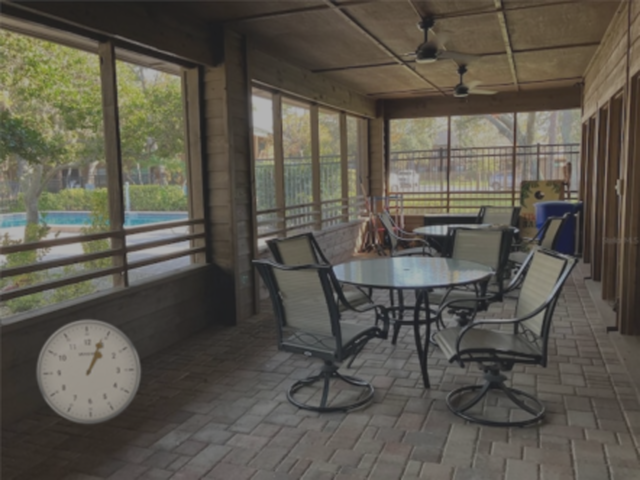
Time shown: 1:04
